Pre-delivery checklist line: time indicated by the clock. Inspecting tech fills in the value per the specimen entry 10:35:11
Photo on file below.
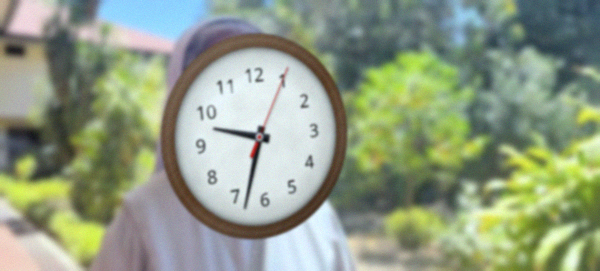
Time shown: 9:33:05
